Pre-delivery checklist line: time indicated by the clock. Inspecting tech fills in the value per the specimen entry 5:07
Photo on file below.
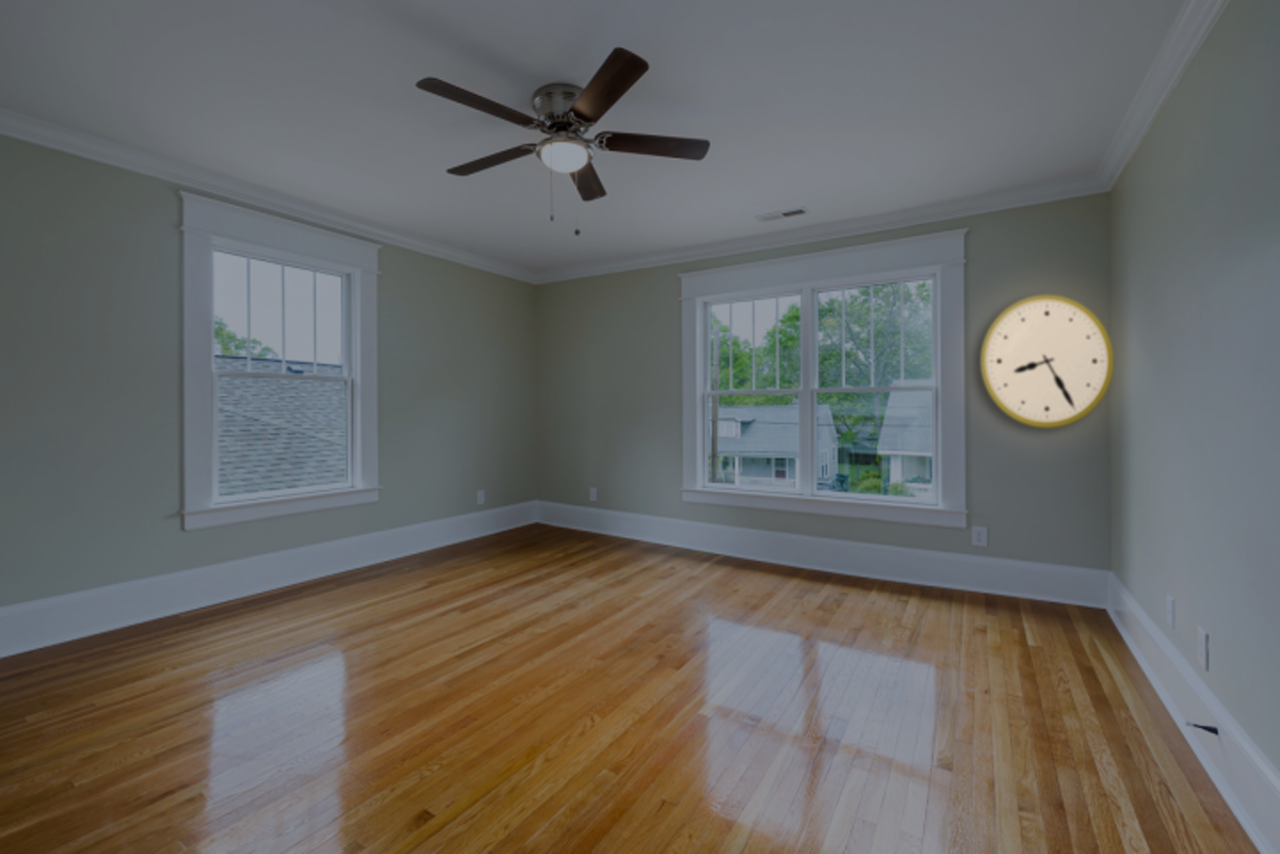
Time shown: 8:25
